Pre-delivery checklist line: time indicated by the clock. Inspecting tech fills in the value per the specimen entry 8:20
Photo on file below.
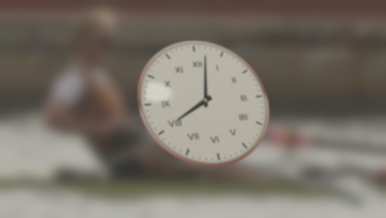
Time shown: 8:02
